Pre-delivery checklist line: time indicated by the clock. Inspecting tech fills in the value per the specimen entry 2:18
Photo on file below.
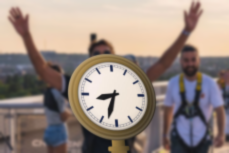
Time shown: 8:33
